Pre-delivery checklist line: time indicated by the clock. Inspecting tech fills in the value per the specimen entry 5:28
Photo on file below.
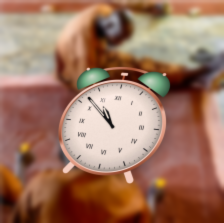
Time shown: 10:52
